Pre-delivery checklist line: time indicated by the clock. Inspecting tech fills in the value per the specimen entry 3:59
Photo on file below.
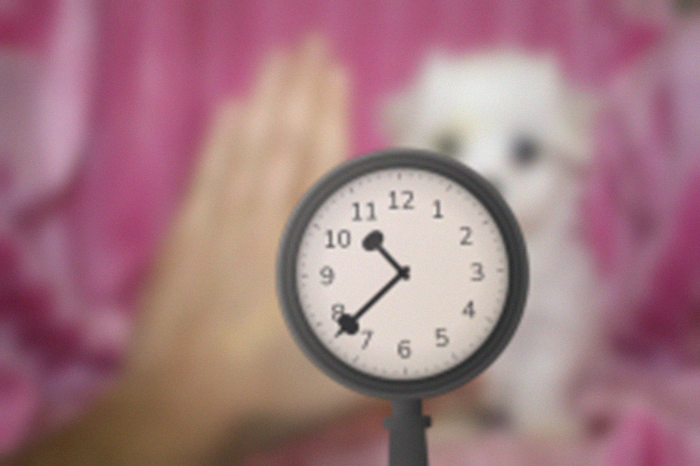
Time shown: 10:38
